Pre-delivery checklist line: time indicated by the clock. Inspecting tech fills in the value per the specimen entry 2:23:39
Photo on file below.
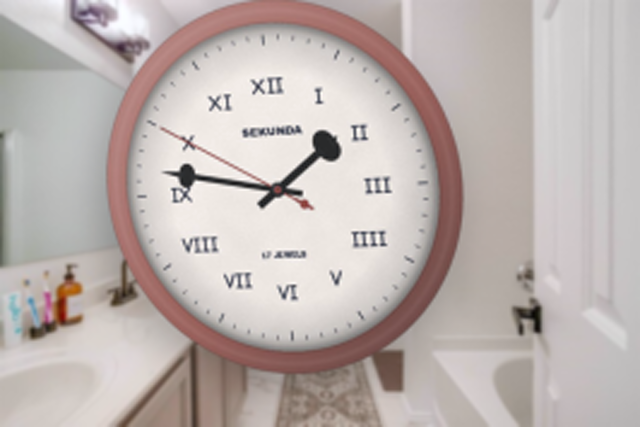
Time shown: 1:46:50
